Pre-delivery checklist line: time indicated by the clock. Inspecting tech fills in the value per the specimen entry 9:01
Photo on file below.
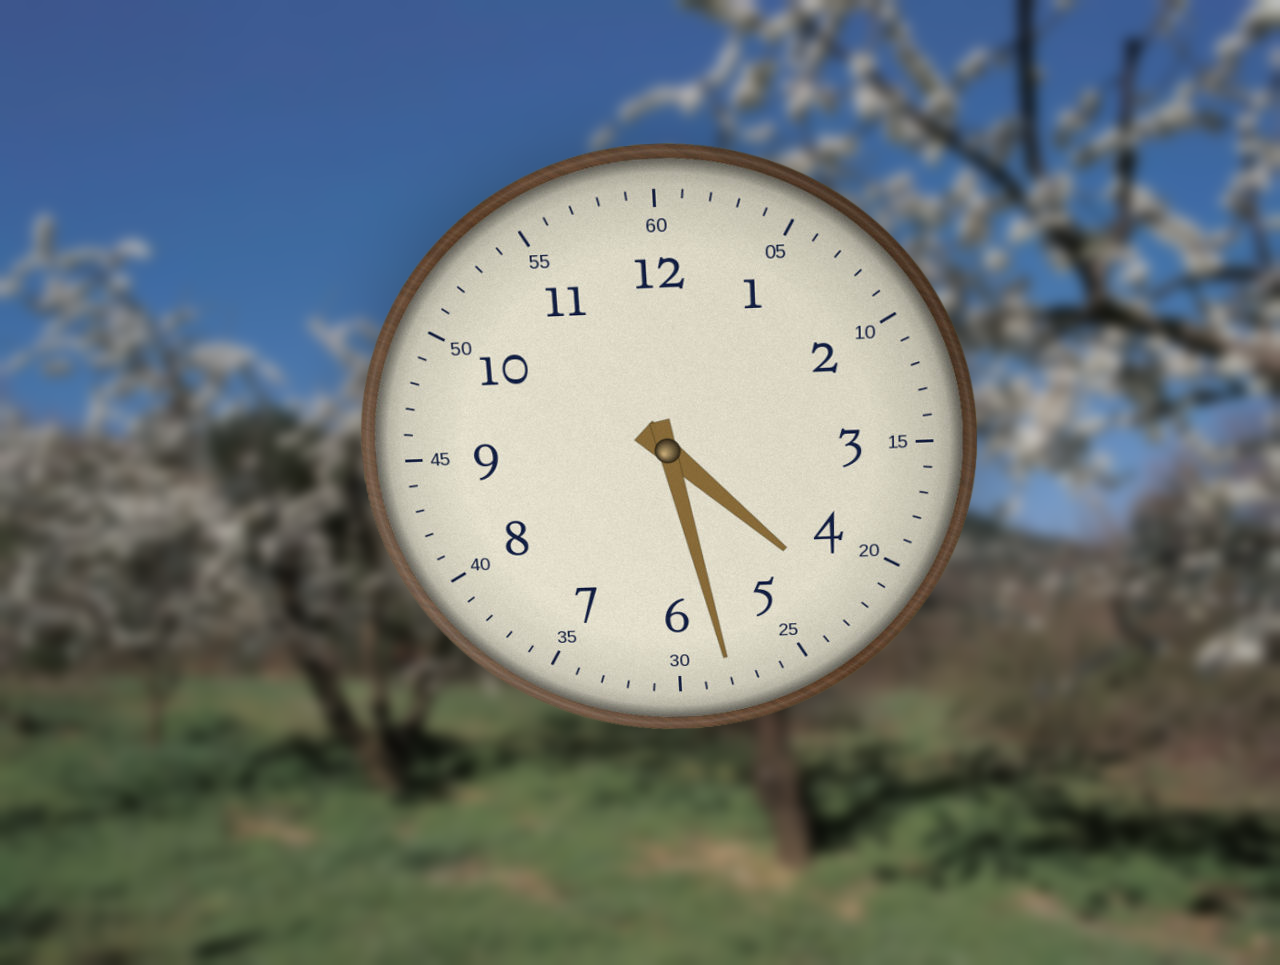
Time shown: 4:28
